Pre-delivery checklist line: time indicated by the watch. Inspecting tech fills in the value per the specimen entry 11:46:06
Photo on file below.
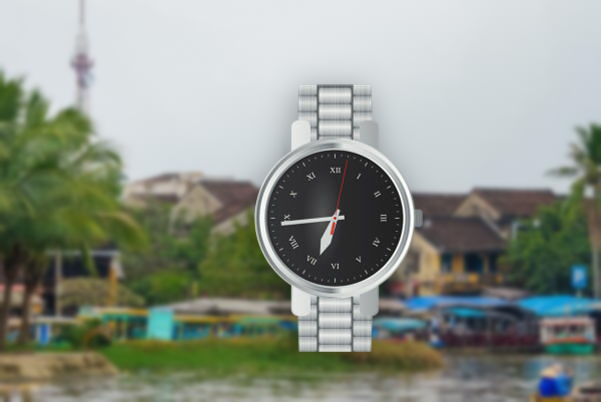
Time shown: 6:44:02
